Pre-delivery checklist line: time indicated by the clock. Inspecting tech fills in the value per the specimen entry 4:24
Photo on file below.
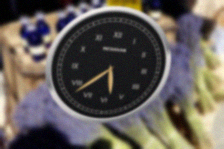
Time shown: 5:38
